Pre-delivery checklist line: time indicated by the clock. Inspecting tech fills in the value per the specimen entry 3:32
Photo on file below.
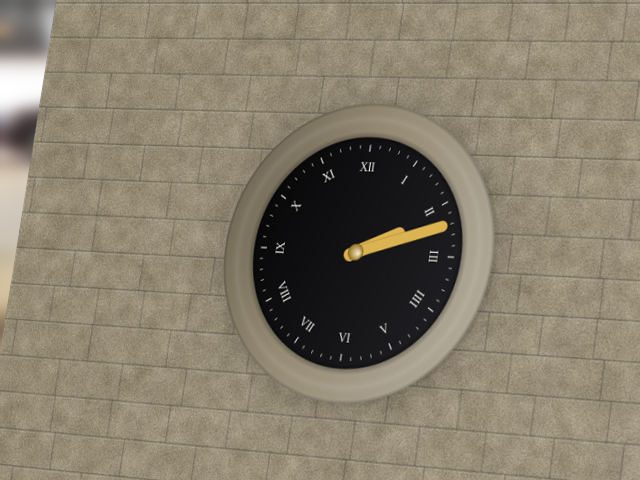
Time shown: 2:12
